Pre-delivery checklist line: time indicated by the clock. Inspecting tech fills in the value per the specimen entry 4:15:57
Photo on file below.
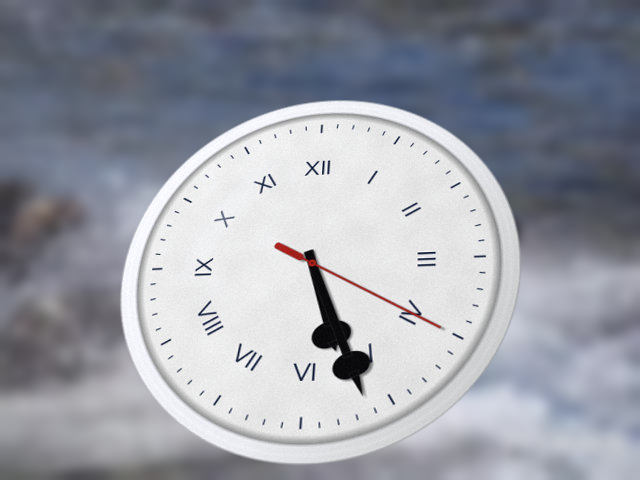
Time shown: 5:26:20
